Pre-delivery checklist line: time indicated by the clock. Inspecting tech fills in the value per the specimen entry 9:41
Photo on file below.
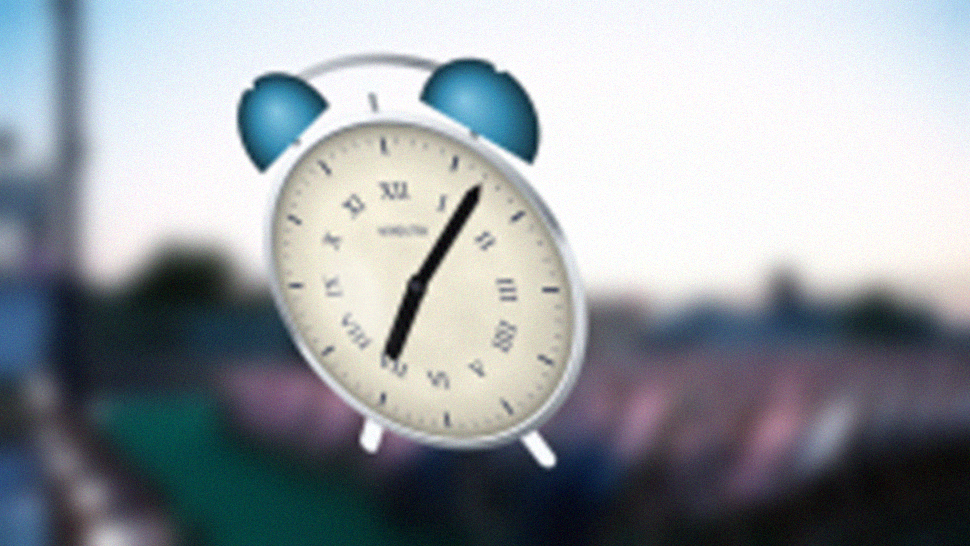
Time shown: 7:07
